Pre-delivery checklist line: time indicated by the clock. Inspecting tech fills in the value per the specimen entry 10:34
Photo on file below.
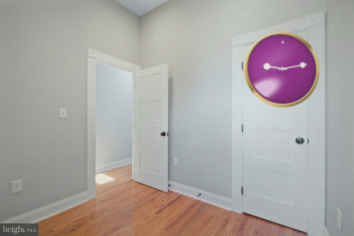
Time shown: 9:13
